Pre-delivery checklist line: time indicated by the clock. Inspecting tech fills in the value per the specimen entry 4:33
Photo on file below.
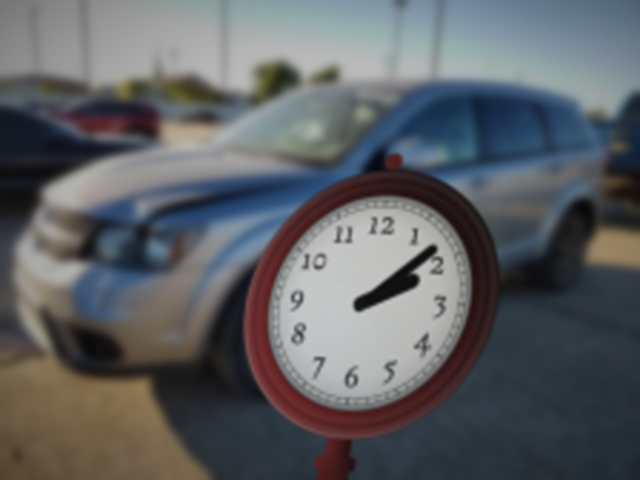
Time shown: 2:08
